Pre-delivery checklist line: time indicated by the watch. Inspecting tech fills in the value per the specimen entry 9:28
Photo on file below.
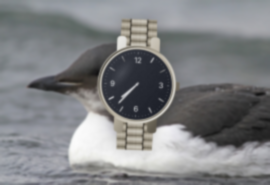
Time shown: 7:37
